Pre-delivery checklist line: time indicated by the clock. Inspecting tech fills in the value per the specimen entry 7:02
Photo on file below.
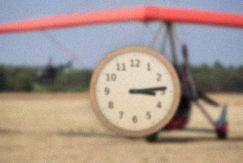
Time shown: 3:14
